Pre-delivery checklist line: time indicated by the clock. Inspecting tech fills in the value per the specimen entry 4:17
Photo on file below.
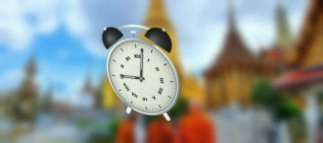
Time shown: 9:02
